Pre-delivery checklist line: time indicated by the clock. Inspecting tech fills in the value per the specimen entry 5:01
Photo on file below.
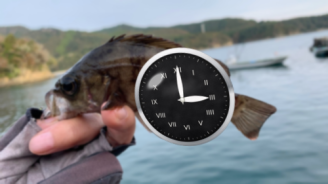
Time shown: 3:00
